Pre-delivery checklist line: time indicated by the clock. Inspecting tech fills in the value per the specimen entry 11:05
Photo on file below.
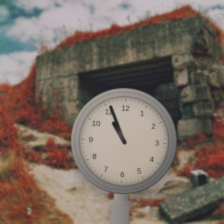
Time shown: 10:56
